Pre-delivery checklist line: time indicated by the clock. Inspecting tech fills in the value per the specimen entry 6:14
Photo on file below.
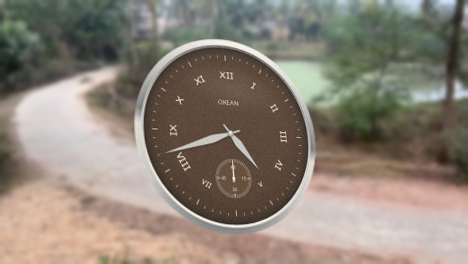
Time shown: 4:42
